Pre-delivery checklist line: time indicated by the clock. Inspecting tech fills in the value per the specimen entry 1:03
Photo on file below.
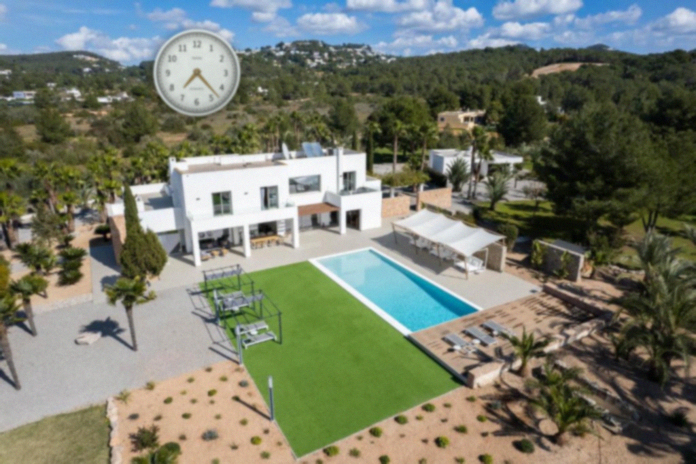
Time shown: 7:23
